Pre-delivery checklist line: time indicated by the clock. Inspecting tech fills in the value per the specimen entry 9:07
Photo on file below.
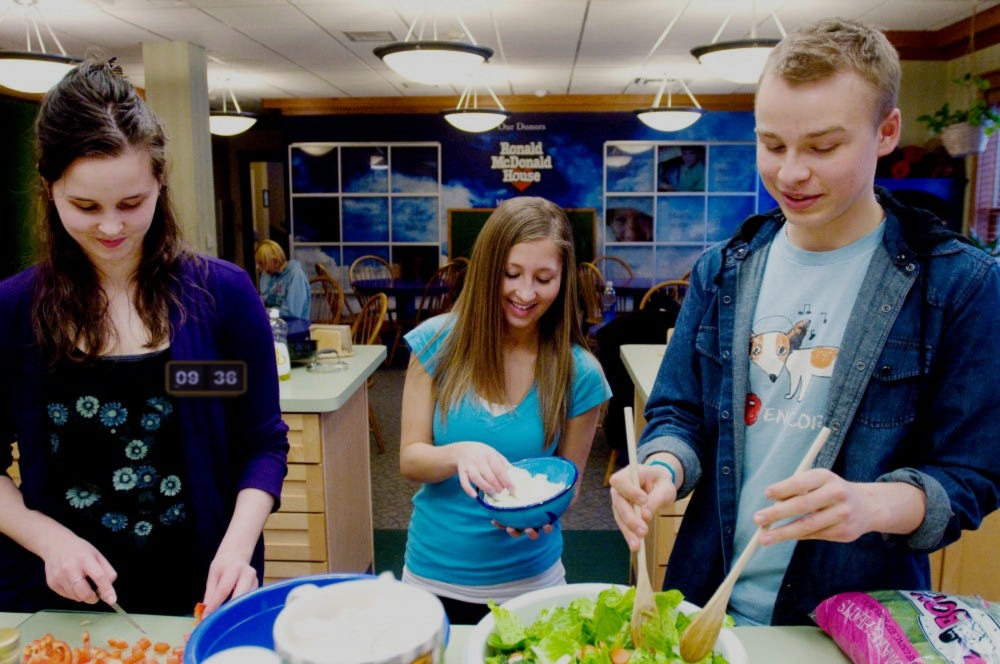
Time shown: 9:36
